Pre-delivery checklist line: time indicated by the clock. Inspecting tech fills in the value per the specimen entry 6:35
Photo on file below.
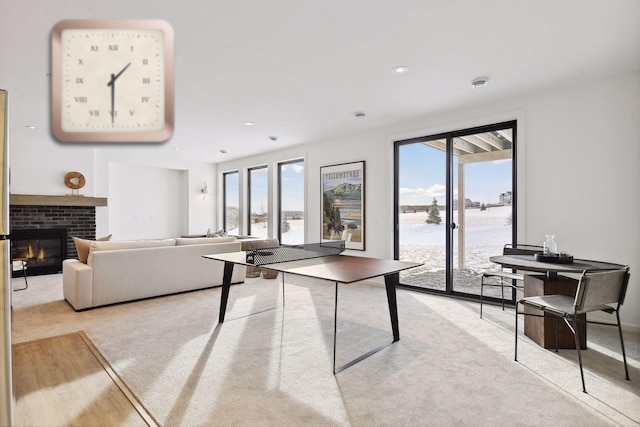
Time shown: 1:30
